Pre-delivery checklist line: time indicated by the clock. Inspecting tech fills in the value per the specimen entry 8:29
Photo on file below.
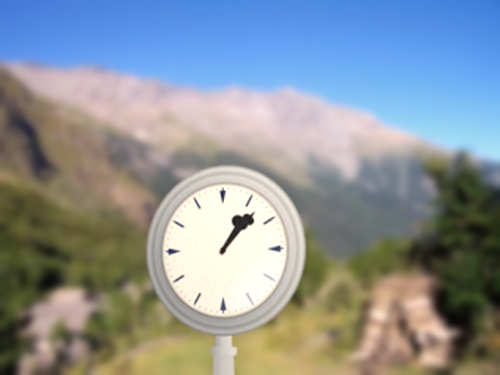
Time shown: 1:07
